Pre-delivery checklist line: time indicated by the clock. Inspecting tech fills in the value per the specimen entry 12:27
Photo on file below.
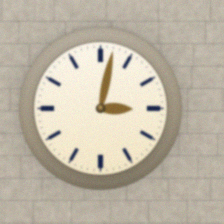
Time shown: 3:02
